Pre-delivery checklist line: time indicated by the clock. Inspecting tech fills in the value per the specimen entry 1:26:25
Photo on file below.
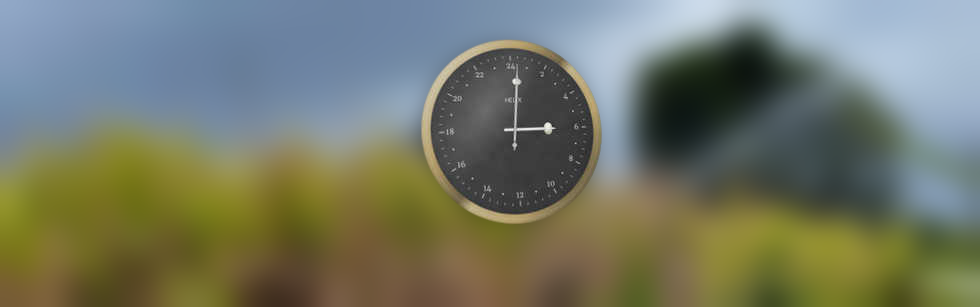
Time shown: 6:01:01
